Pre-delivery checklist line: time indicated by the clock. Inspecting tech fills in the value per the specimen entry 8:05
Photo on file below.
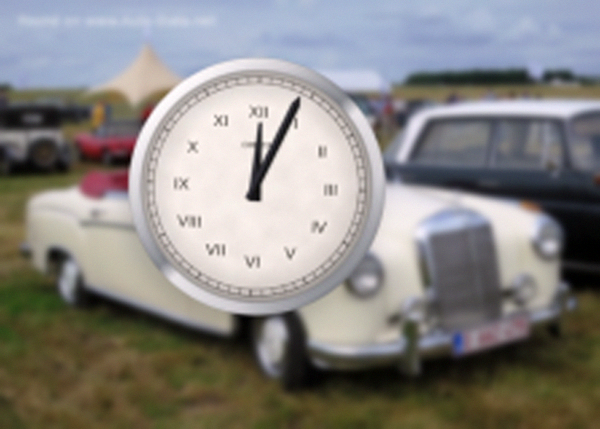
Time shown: 12:04
